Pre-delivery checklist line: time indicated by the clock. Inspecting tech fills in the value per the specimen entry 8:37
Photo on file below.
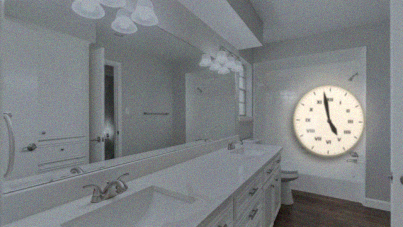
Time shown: 4:58
